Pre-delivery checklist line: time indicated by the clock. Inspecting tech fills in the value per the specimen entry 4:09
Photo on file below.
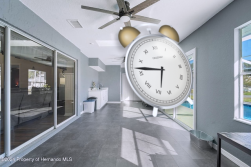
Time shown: 6:47
